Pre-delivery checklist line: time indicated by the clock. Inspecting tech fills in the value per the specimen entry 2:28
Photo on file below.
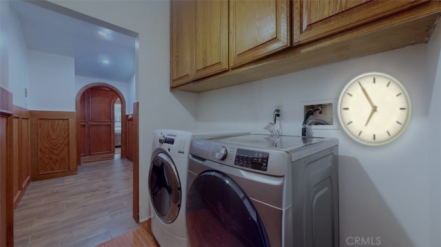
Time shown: 6:55
